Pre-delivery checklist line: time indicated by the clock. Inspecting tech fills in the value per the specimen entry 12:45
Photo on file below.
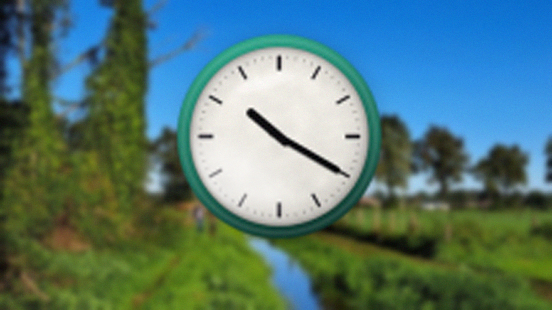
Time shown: 10:20
